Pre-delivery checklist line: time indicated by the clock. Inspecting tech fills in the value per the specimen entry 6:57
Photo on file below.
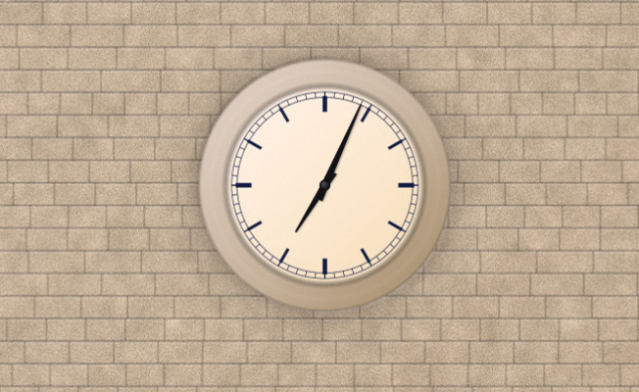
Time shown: 7:04
